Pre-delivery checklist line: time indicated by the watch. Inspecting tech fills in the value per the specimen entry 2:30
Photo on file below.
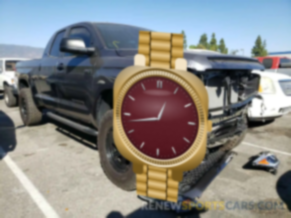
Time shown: 12:43
